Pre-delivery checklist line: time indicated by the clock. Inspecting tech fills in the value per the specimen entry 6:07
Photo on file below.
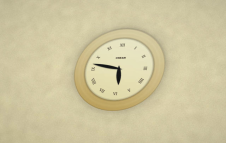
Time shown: 5:47
